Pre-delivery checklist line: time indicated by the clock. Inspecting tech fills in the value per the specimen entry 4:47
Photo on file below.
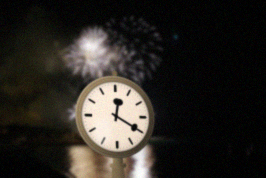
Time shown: 12:20
